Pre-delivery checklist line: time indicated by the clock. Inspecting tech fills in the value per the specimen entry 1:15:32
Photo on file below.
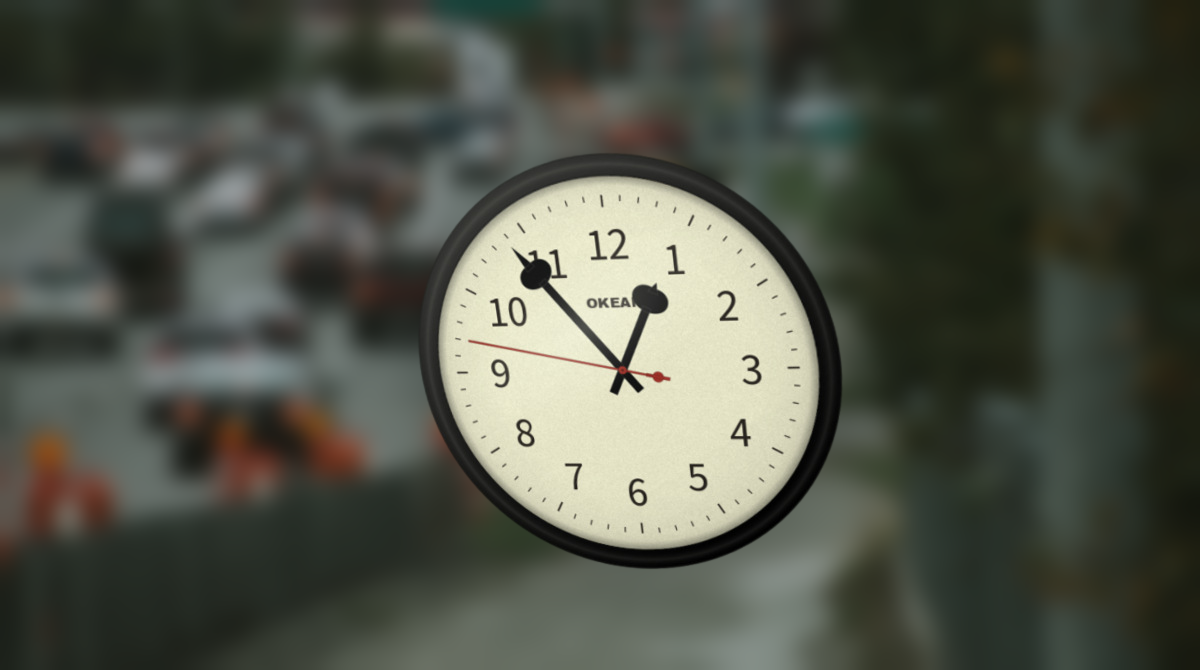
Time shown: 12:53:47
